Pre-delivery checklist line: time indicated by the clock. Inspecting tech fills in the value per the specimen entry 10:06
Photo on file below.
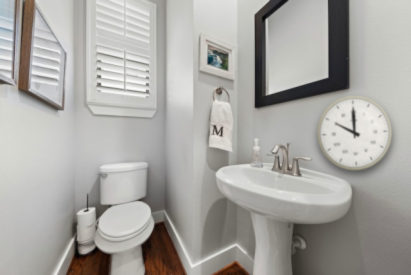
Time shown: 10:00
